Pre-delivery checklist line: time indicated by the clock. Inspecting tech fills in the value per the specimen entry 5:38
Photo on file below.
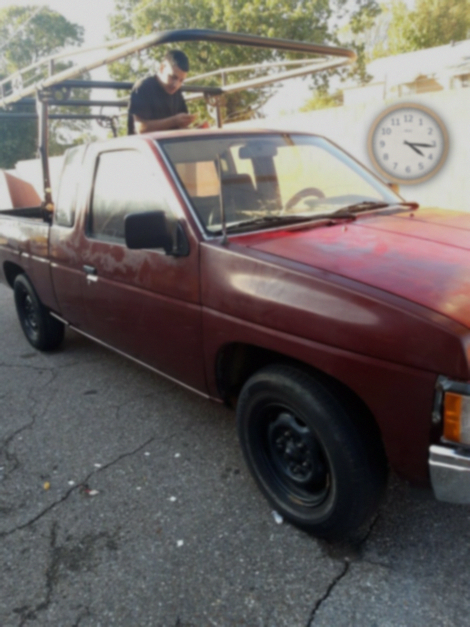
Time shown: 4:16
